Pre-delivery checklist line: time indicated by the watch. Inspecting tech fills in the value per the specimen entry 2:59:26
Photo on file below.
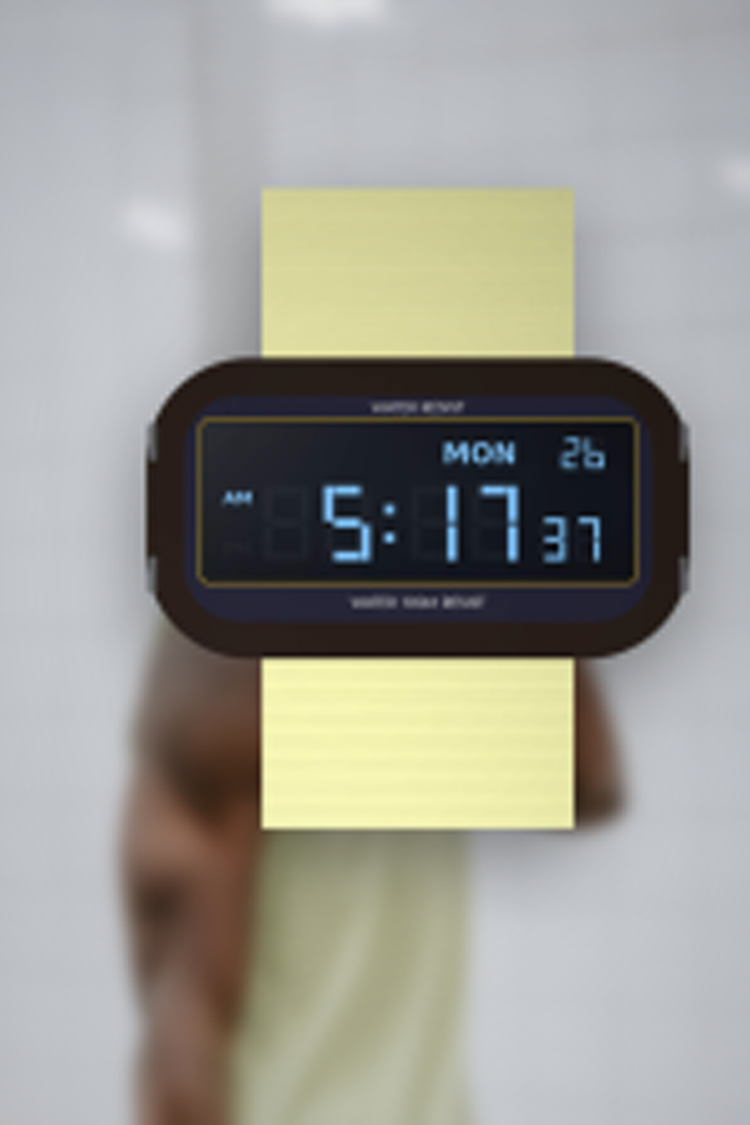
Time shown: 5:17:37
